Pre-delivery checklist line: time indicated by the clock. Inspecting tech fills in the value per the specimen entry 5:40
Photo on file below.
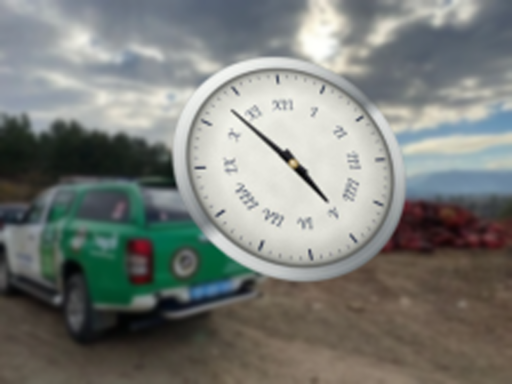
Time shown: 4:53
